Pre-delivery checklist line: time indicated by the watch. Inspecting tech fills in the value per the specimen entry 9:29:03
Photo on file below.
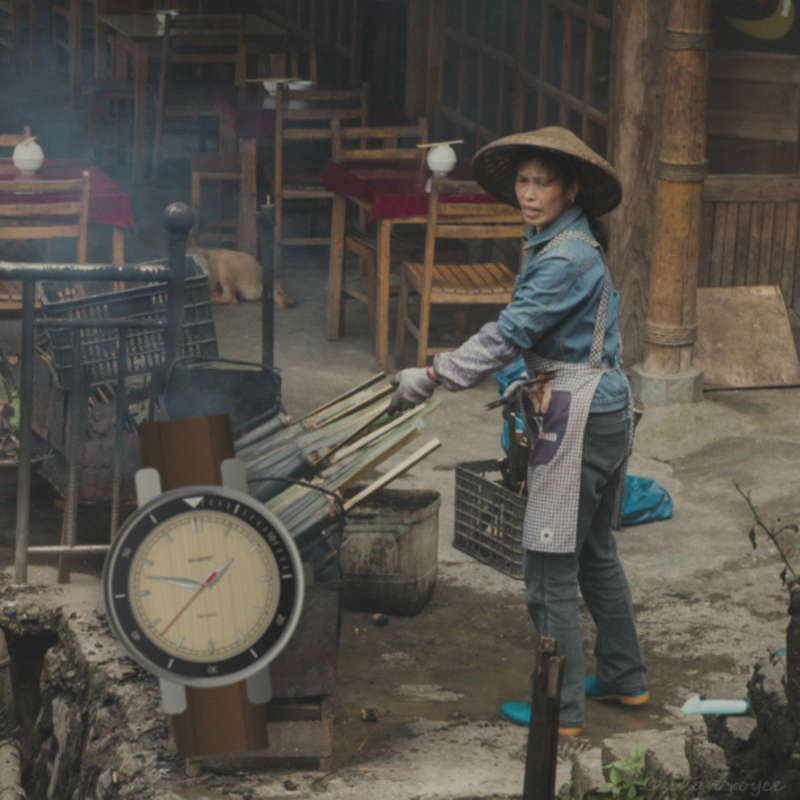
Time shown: 1:47:38
